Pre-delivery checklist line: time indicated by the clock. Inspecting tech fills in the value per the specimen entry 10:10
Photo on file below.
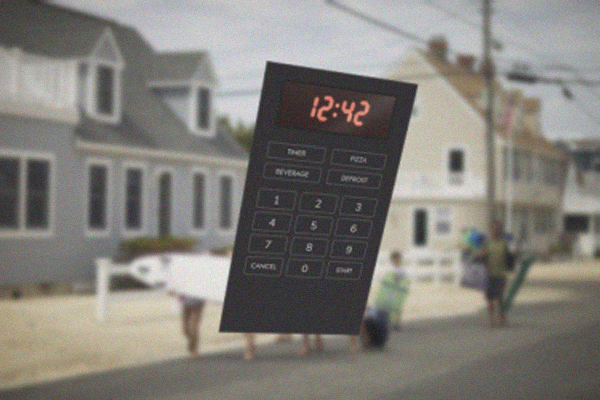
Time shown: 12:42
